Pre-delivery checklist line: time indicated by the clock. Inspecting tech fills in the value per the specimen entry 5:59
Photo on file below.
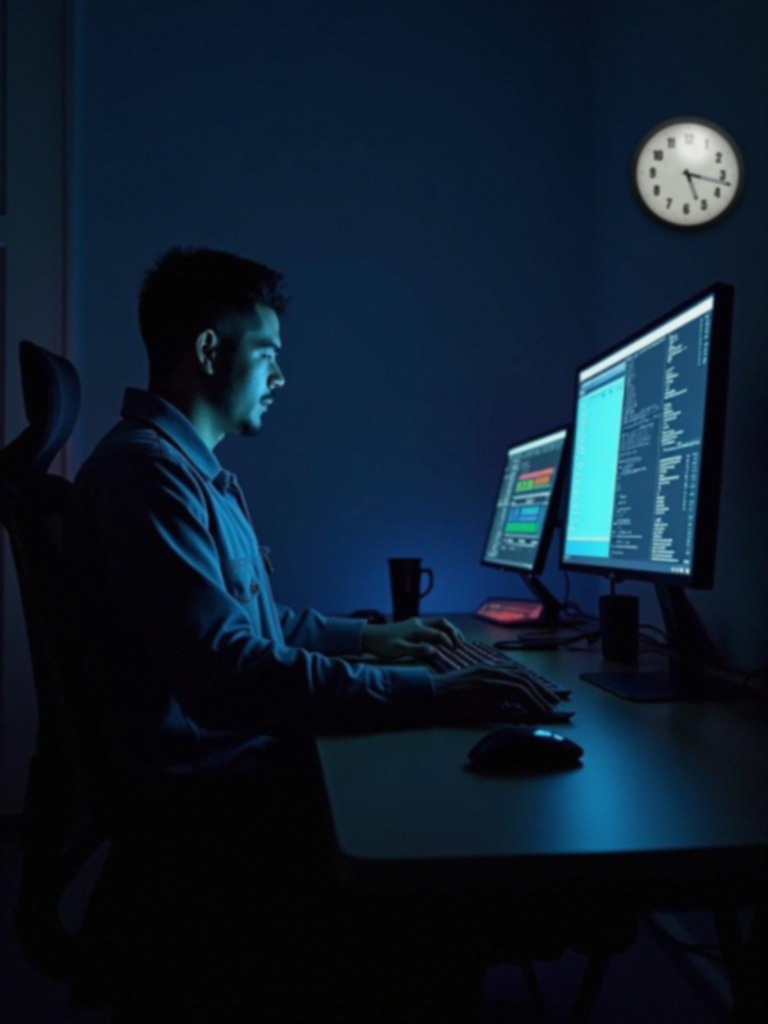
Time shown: 5:17
